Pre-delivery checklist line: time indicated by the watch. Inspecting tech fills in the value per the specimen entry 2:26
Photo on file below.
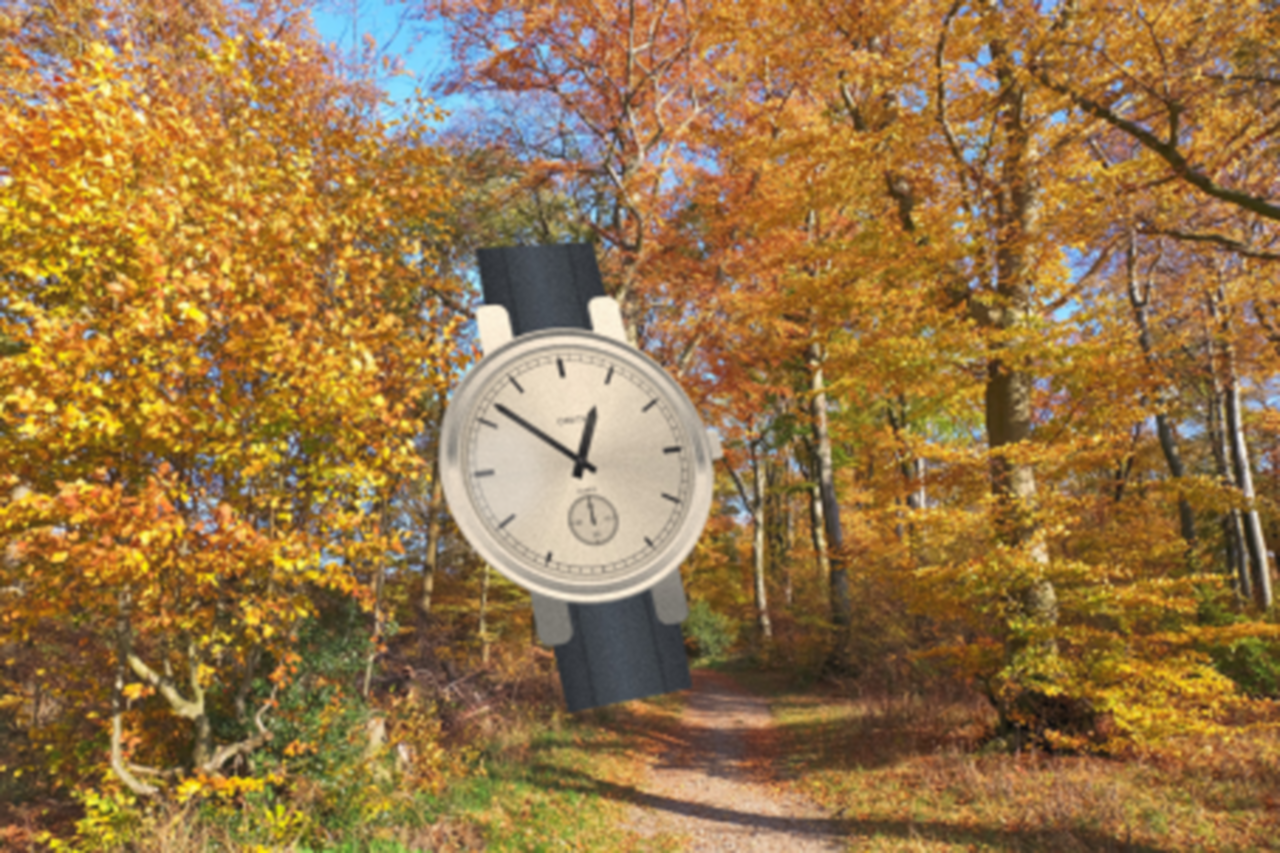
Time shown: 12:52
